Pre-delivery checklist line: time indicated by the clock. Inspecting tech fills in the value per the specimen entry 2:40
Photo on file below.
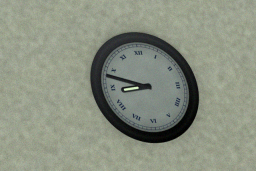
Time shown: 8:48
